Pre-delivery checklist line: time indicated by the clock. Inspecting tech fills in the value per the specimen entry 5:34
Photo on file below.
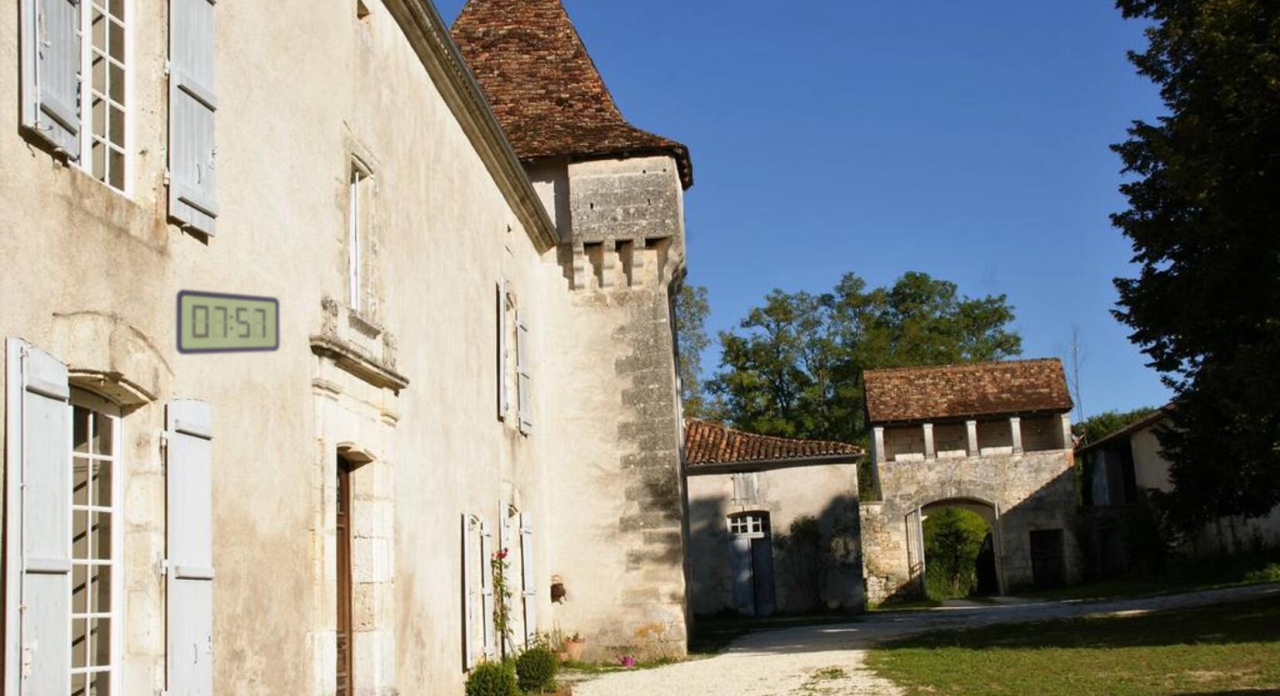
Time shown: 7:57
